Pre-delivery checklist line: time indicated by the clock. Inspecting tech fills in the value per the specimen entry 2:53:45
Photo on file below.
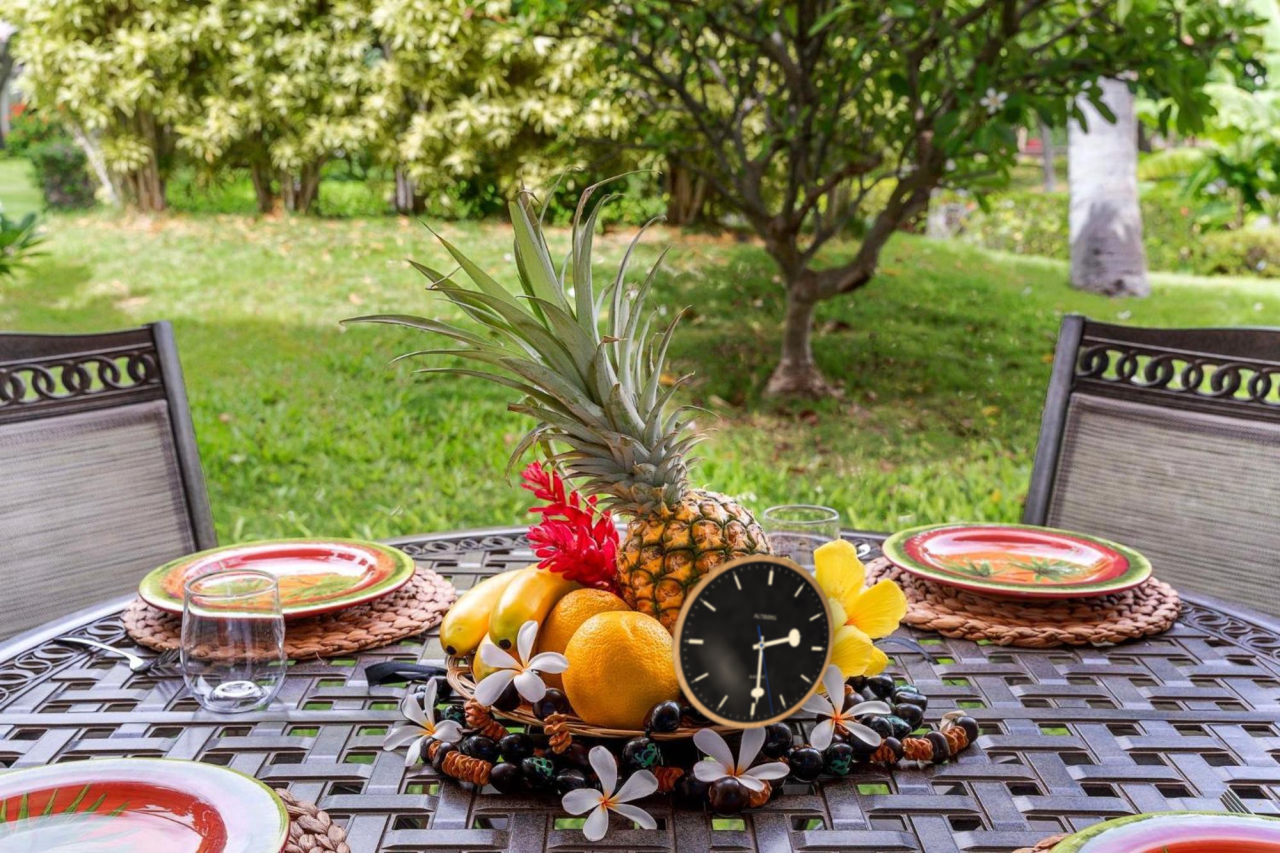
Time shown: 2:29:27
